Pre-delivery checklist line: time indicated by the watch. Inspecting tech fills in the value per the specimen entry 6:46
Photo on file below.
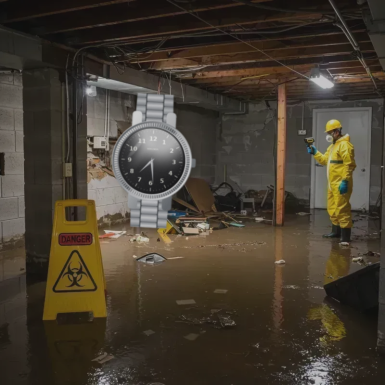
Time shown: 7:29
